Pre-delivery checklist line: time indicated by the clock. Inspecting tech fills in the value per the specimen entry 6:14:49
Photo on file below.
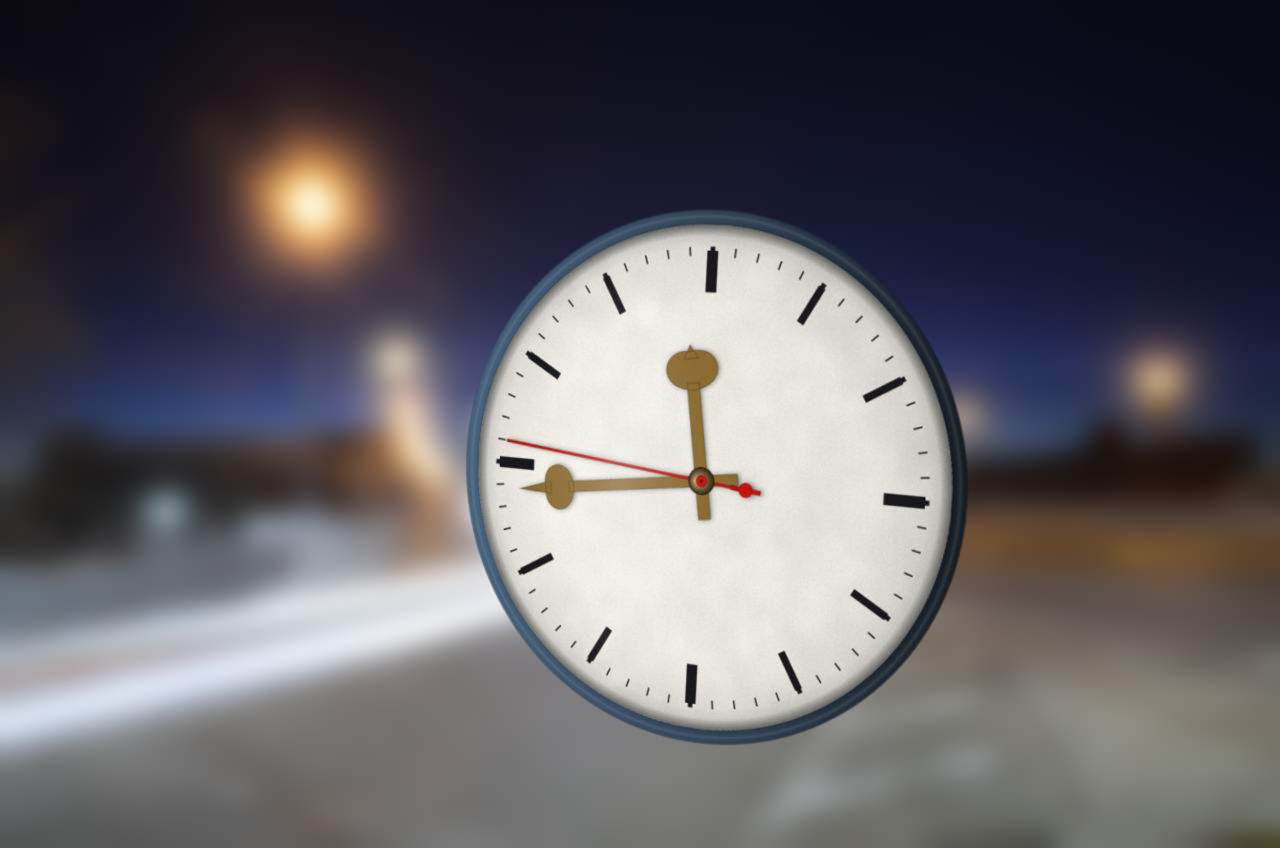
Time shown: 11:43:46
